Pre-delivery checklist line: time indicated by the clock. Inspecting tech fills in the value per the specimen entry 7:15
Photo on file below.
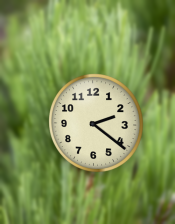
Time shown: 2:21
